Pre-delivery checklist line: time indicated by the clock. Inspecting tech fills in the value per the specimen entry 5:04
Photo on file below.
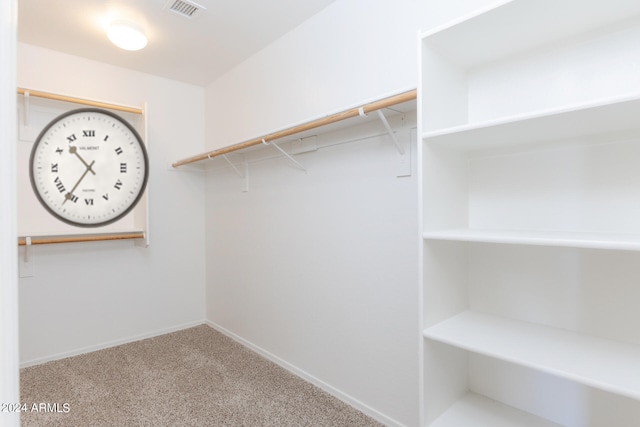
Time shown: 10:36
